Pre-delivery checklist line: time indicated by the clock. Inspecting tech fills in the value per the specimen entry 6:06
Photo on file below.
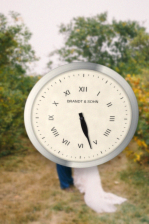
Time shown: 5:27
